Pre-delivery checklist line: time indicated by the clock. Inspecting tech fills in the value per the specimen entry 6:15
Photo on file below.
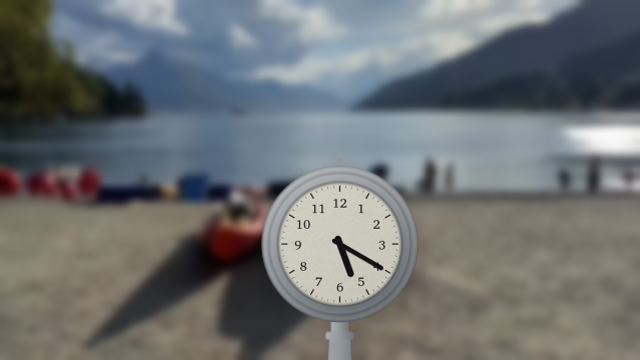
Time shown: 5:20
